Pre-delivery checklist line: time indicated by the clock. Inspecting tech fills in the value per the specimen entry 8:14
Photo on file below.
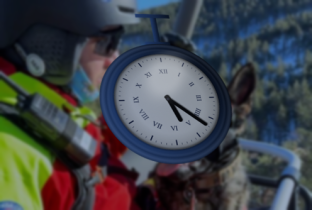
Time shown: 5:22
